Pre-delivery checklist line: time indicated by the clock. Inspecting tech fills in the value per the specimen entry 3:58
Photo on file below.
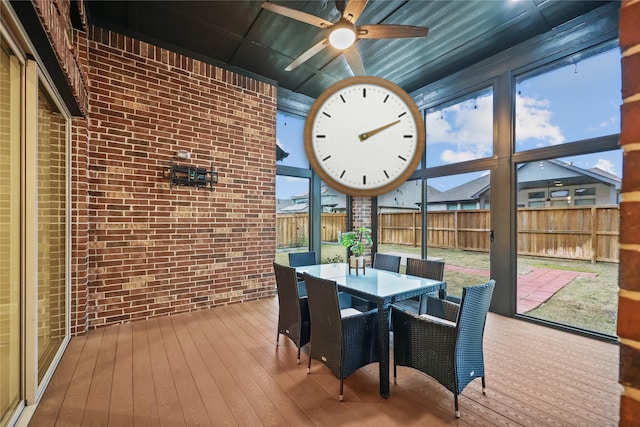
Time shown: 2:11
